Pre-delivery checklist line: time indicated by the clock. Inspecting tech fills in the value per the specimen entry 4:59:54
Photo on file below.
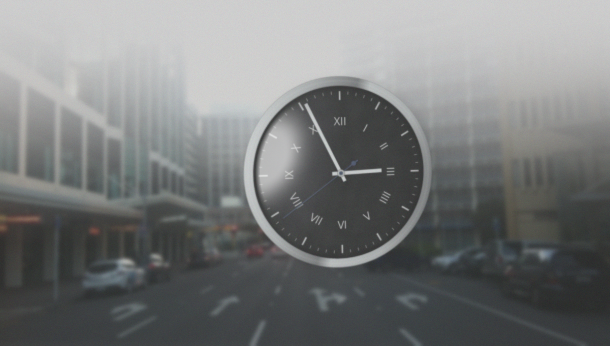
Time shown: 2:55:39
